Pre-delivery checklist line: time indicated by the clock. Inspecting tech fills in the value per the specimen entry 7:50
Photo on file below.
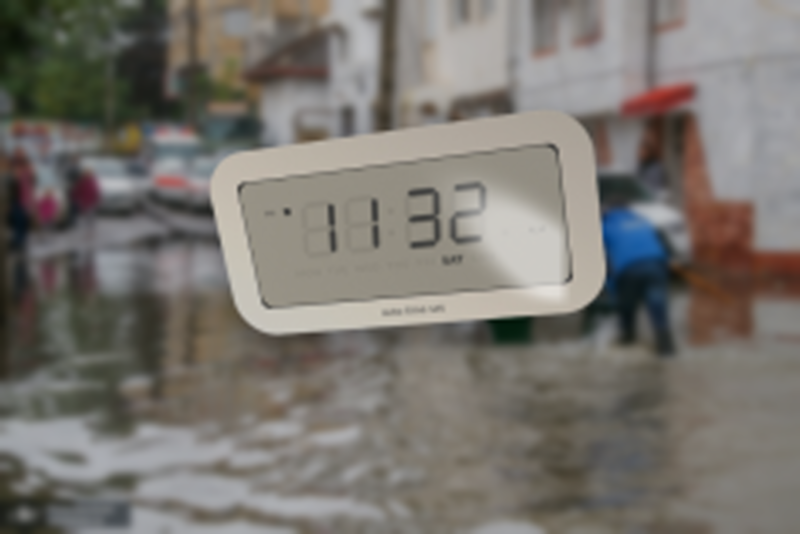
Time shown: 11:32
